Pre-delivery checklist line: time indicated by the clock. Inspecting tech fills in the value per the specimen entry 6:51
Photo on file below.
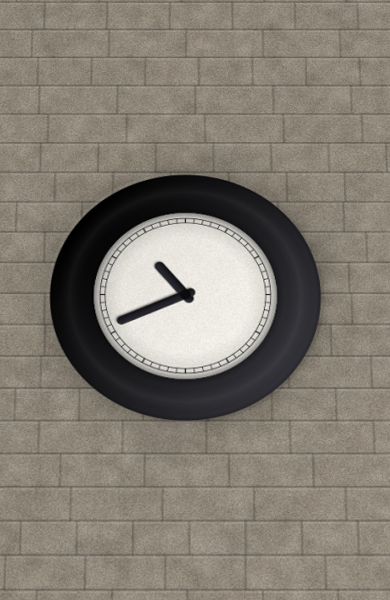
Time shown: 10:41
